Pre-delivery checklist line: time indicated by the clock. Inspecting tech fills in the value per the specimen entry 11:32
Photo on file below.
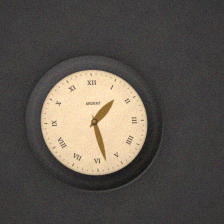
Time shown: 1:28
